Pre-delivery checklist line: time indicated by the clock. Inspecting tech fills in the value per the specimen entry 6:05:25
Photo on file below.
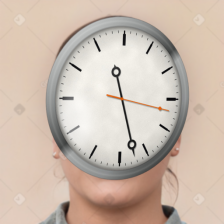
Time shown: 11:27:17
